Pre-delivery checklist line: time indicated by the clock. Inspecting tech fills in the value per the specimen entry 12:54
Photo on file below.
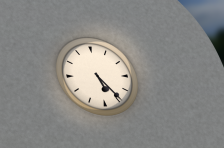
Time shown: 5:24
